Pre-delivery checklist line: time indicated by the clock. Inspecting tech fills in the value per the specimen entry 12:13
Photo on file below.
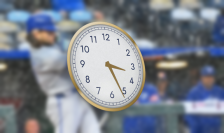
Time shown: 3:26
